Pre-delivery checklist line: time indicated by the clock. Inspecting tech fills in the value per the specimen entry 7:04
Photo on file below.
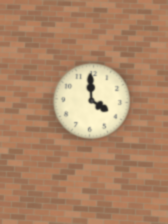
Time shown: 3:59
